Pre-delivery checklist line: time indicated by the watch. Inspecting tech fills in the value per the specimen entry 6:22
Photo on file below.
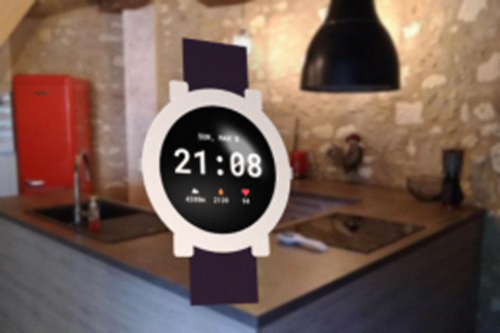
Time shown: 21:08
